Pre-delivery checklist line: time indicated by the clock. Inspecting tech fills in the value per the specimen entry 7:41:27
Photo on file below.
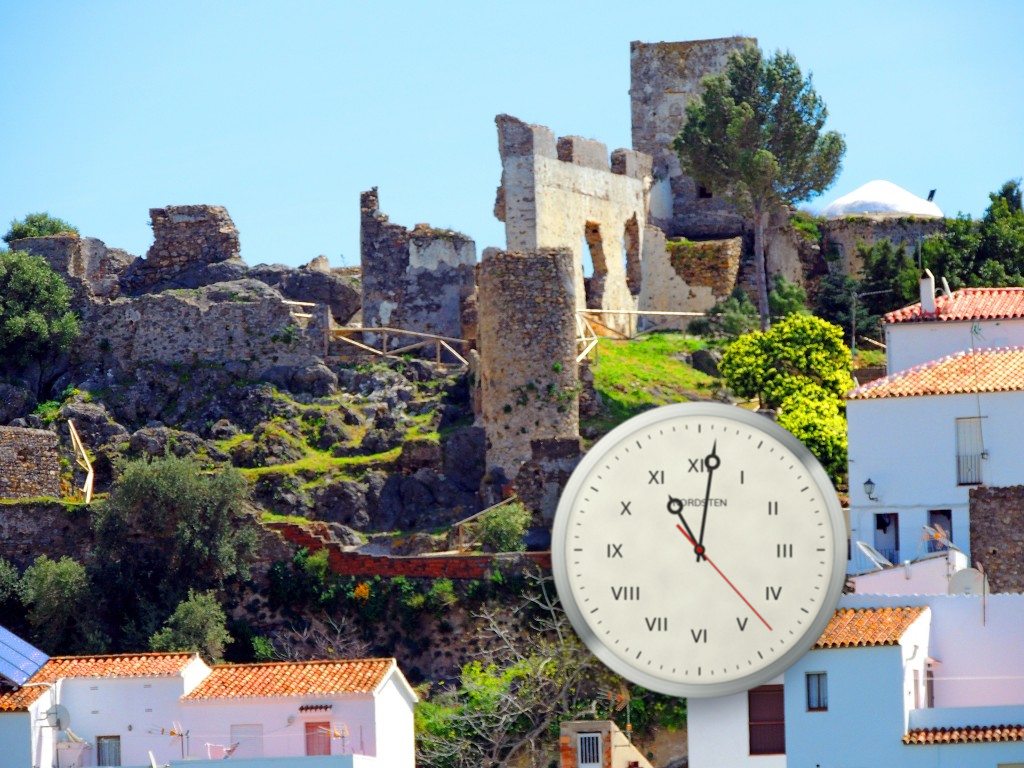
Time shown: 11:01:23
